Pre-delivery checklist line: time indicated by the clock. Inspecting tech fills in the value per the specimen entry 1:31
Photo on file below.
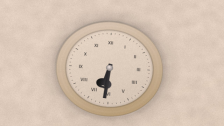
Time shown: 6:31
